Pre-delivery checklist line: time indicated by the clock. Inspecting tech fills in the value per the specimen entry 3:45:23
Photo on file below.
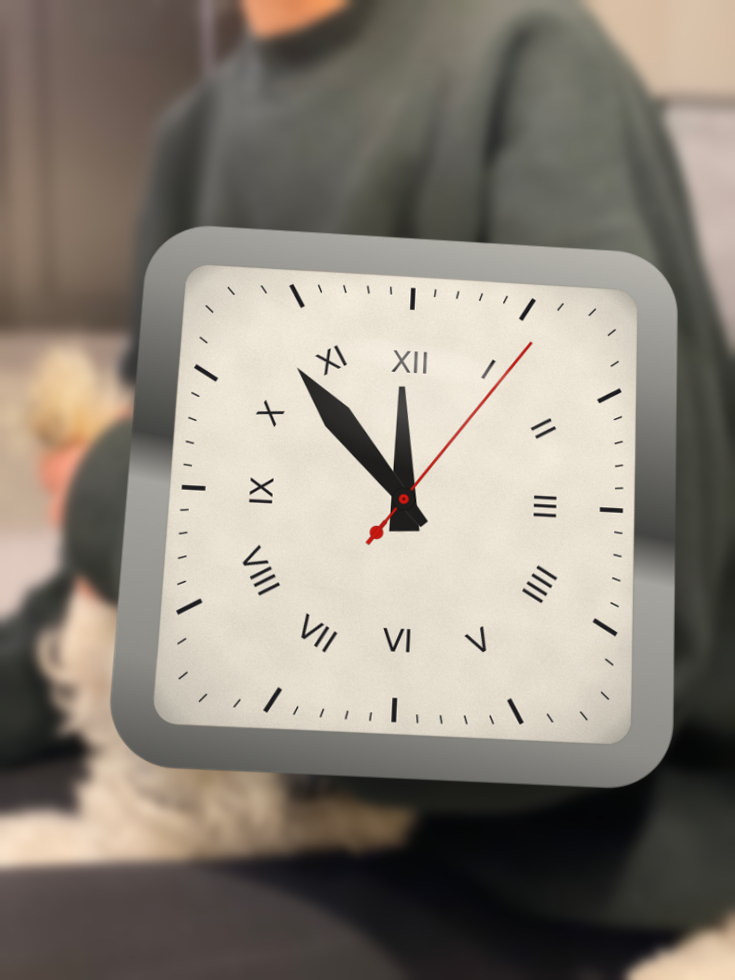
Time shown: 11:53:06
